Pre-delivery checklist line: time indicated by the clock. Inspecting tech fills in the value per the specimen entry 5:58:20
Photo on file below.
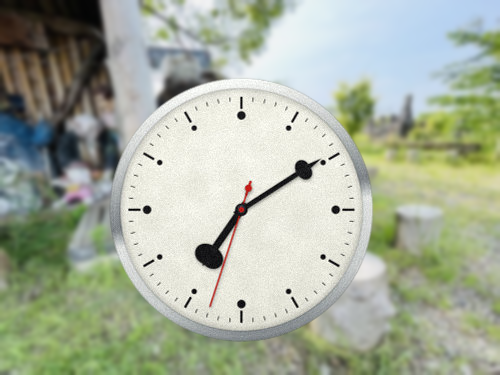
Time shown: 7:09:33
